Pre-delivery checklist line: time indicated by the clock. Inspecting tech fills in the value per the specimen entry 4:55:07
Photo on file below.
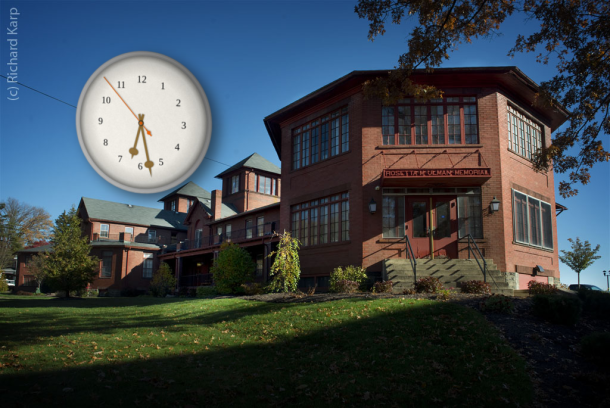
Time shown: 6:27:53
